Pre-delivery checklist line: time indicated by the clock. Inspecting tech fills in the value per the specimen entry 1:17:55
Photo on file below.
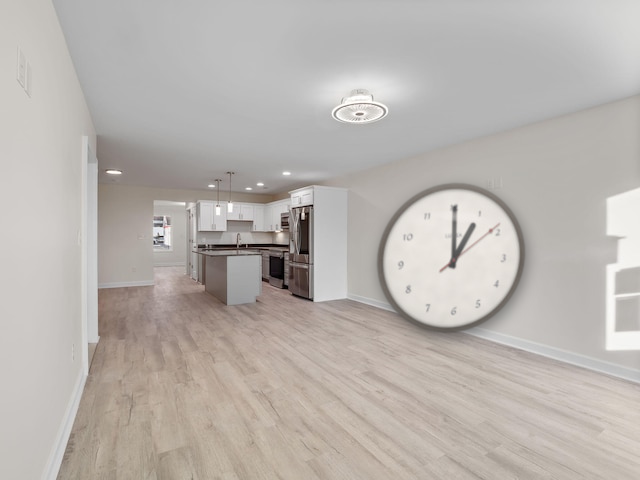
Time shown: 1:00:09
